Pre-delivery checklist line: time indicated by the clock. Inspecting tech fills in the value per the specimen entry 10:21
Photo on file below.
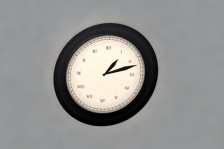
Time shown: 1:12
